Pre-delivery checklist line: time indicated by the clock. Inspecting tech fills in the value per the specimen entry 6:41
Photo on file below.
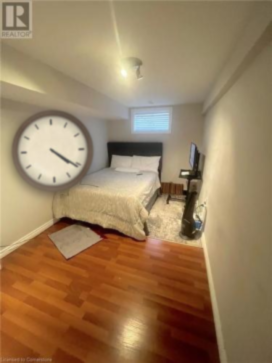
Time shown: 4:21
